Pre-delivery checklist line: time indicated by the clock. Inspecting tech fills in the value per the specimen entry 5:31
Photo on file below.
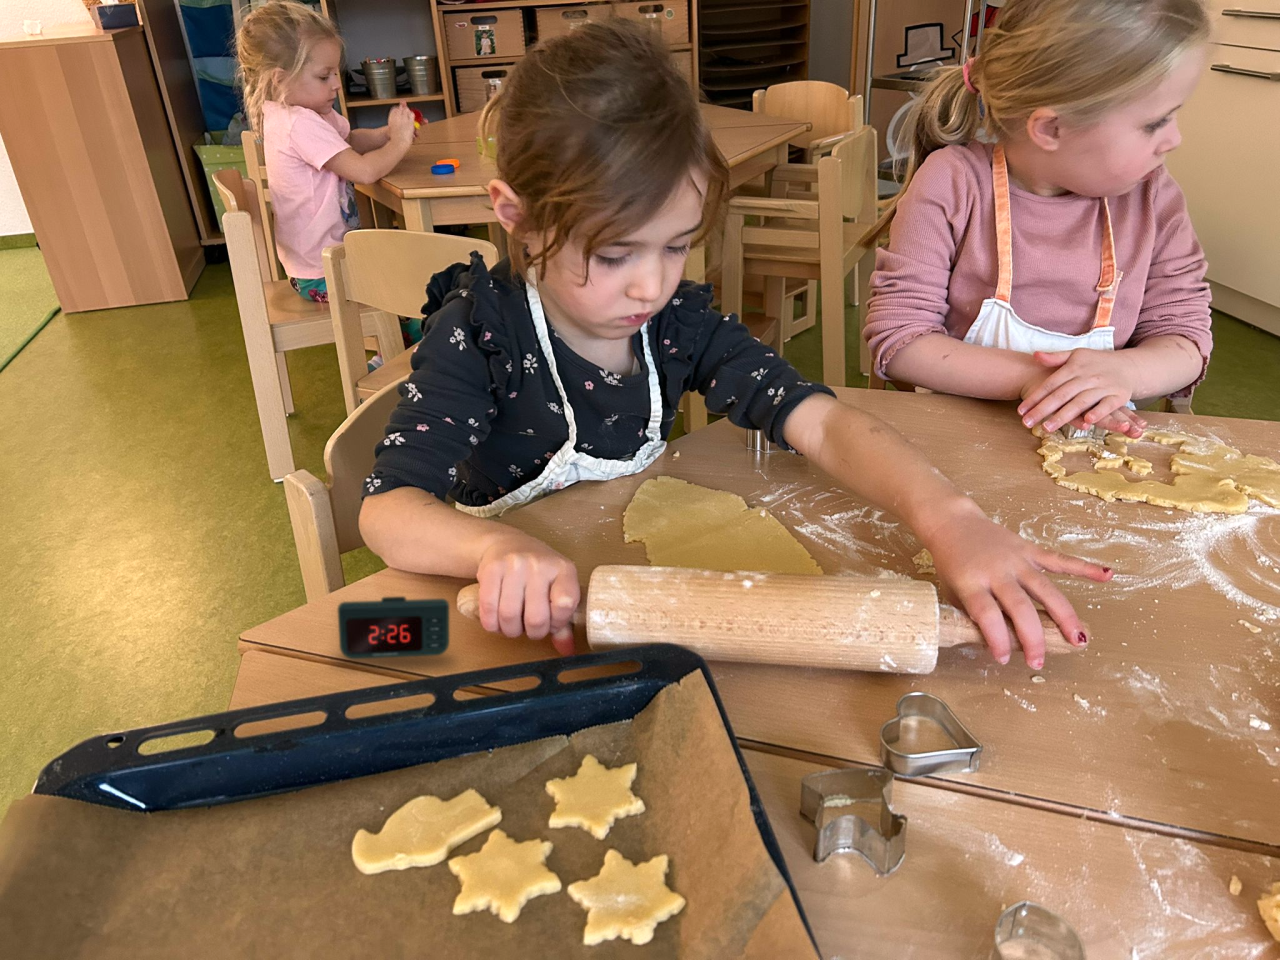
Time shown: 2:26
